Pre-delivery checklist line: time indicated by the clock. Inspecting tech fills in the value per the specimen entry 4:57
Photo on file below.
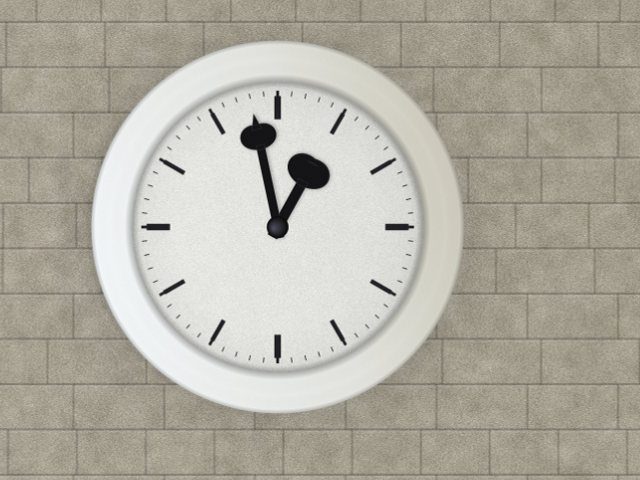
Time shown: 12:58
